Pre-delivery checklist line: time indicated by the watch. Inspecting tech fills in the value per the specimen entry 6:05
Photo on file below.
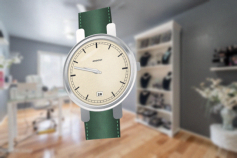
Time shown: 9:48
